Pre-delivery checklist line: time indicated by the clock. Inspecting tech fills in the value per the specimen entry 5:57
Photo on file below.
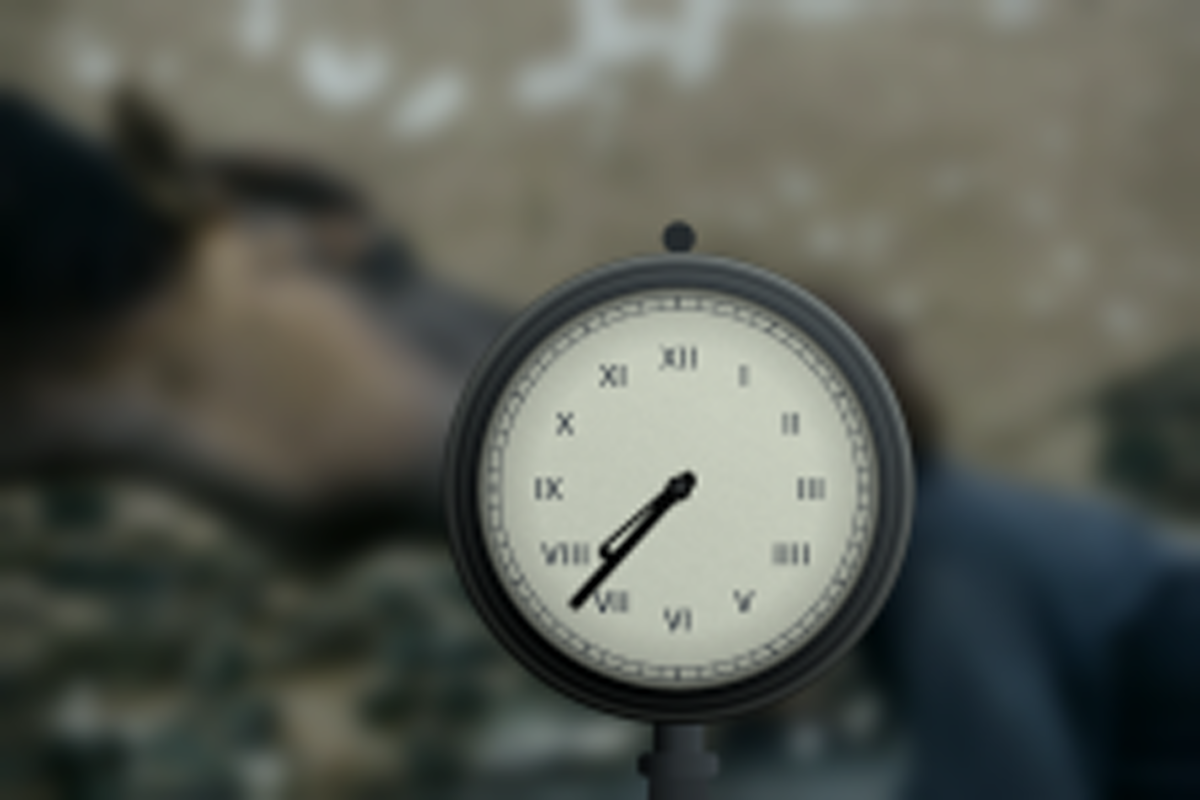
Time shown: 7:37
